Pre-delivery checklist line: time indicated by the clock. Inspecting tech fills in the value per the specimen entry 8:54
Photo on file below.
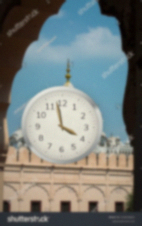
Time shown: 3:58
